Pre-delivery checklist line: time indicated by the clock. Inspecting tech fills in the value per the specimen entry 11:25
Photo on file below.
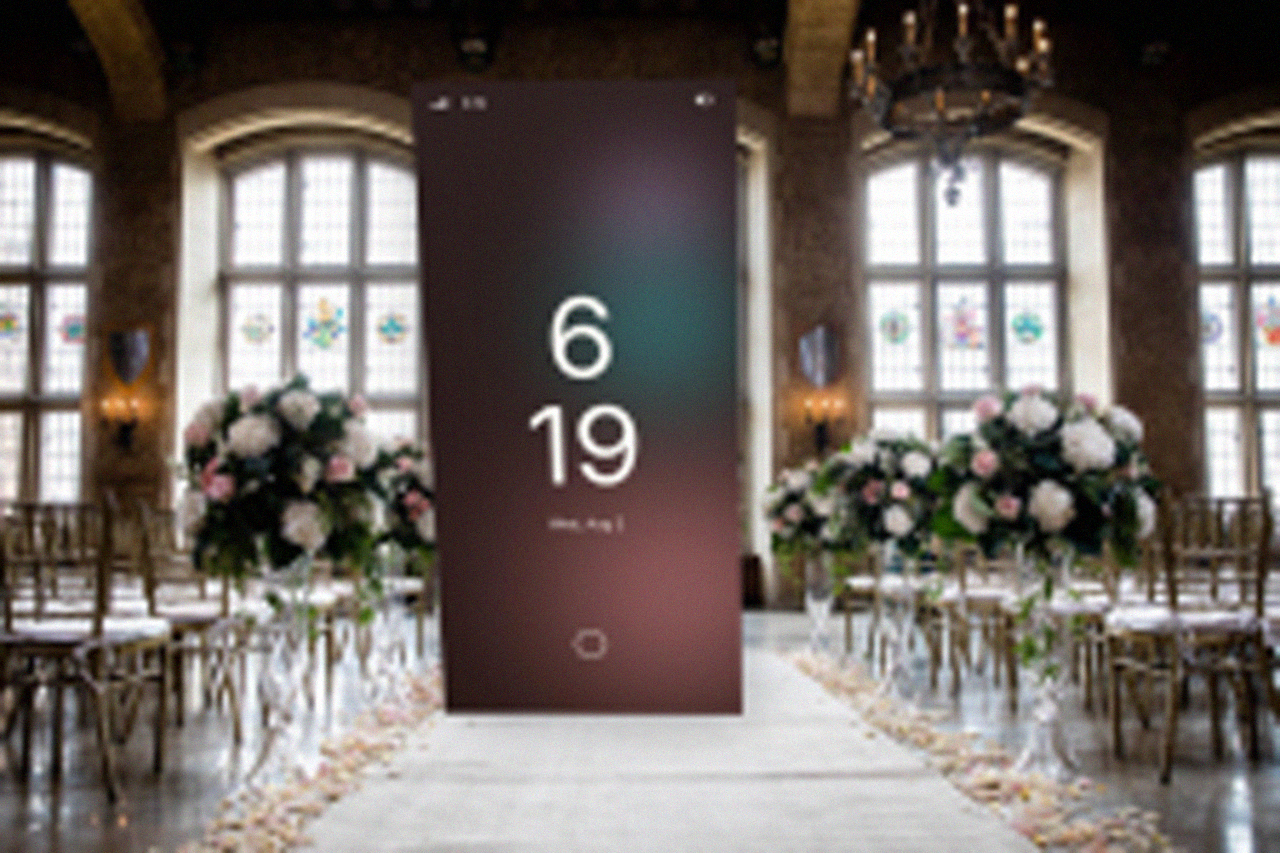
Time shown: 6:19
